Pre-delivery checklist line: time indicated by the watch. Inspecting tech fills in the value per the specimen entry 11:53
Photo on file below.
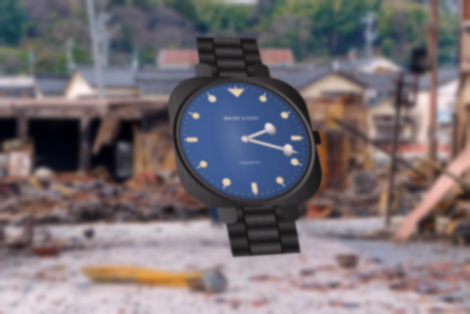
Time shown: 2:18
